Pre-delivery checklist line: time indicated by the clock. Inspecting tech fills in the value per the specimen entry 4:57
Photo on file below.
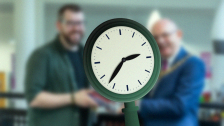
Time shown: 2:37
